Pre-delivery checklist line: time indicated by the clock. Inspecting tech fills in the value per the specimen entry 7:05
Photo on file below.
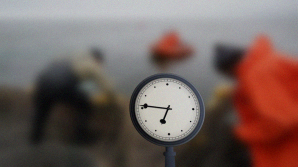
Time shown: 6:46
